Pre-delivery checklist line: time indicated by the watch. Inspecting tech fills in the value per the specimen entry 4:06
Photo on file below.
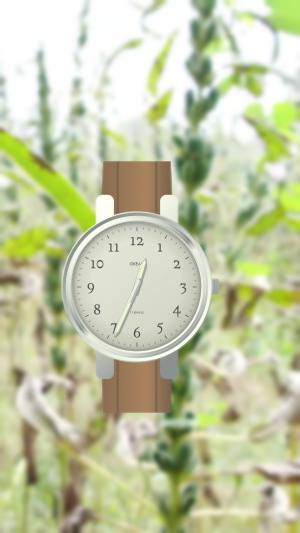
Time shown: 12:34
